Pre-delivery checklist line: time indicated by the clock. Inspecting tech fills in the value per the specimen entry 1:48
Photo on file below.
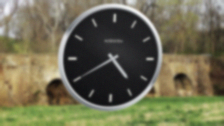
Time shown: 4:40
